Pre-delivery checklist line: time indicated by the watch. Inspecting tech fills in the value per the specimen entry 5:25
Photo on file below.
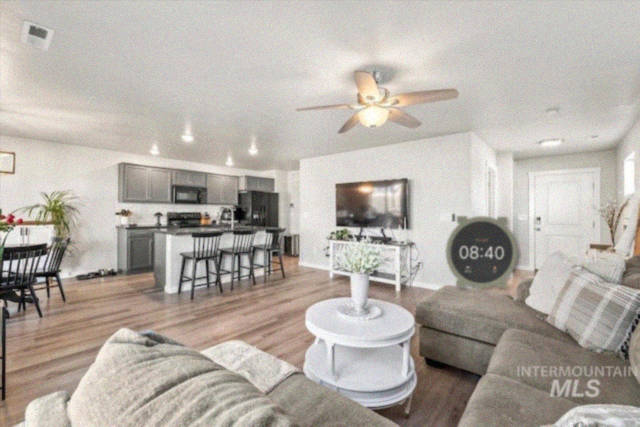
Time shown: 8:40
